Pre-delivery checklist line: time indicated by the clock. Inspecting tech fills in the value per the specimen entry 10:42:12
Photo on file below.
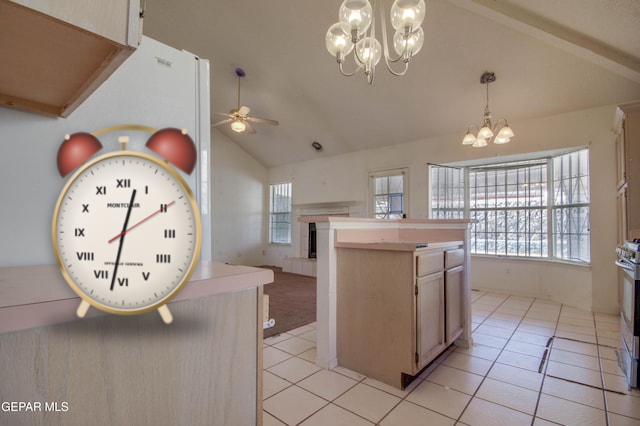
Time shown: 12:32:10
